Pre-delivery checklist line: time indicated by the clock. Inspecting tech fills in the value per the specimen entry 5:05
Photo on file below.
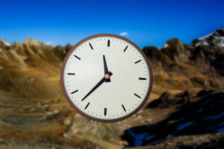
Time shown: 11:37
